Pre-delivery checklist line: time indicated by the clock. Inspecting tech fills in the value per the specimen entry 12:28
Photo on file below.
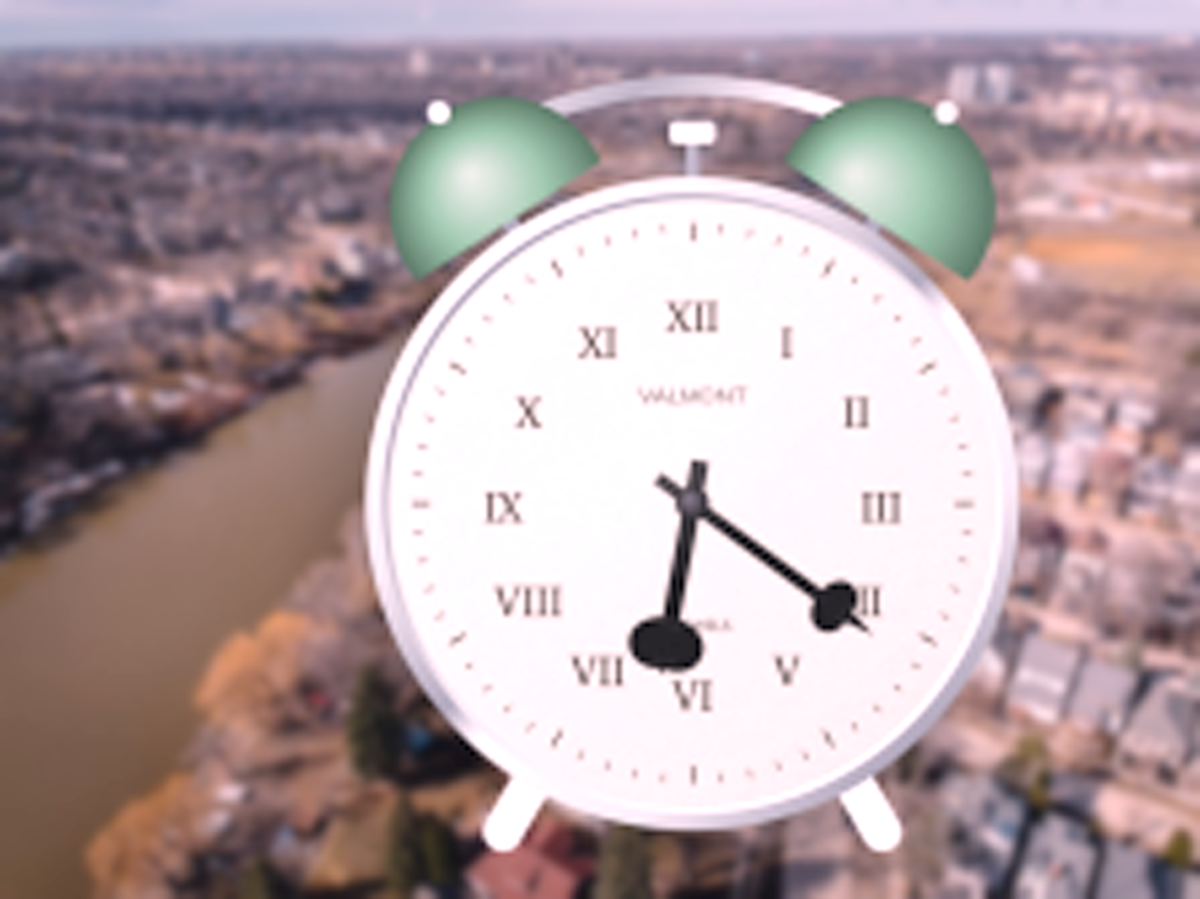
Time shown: 6:21
